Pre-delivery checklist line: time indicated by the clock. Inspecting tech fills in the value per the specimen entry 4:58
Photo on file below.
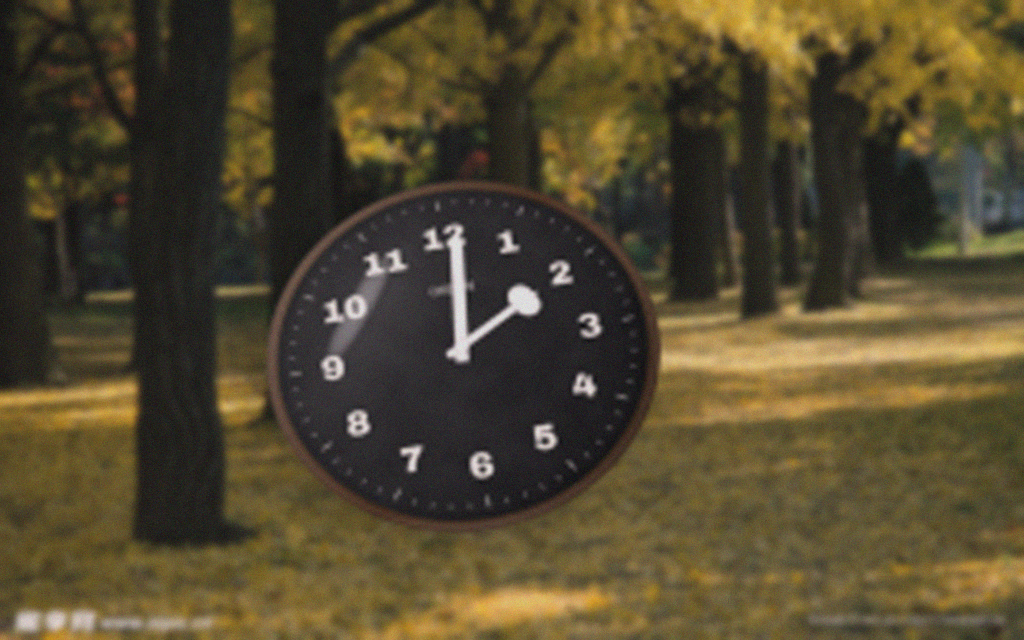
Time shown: 2:01
